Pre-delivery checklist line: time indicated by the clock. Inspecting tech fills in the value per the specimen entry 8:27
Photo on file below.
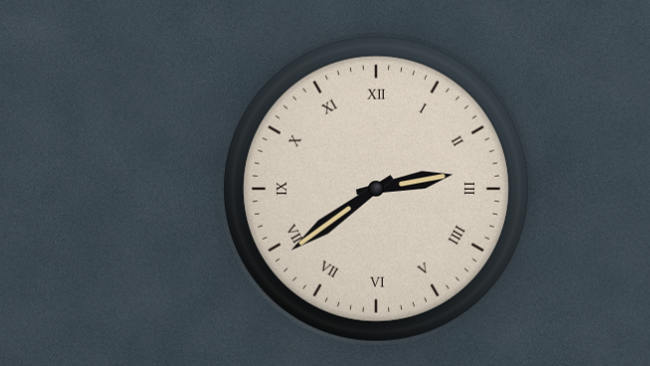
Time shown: 2:39
